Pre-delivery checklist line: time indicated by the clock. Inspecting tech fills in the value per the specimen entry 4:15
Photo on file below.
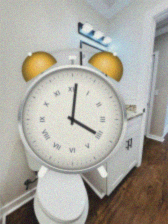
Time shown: 4:01
